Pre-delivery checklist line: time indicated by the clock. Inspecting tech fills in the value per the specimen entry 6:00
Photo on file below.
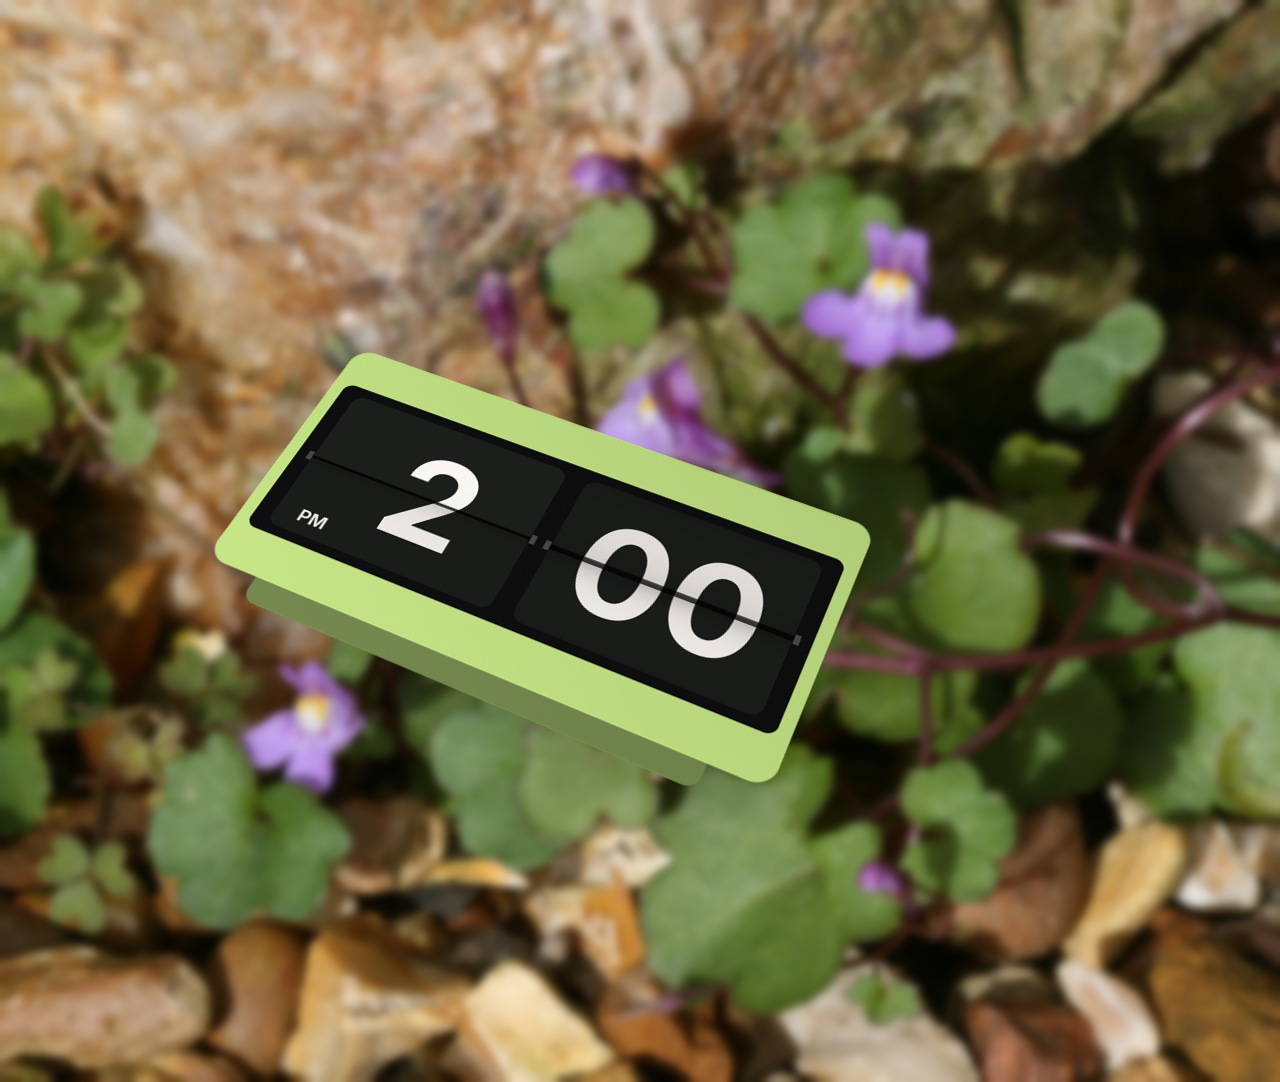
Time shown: 2:00
